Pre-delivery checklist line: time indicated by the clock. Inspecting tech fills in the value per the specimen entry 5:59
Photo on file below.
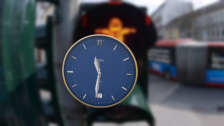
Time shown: 11:31
